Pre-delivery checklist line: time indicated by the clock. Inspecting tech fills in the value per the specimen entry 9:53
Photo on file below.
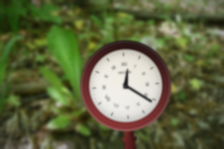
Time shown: 12:21
